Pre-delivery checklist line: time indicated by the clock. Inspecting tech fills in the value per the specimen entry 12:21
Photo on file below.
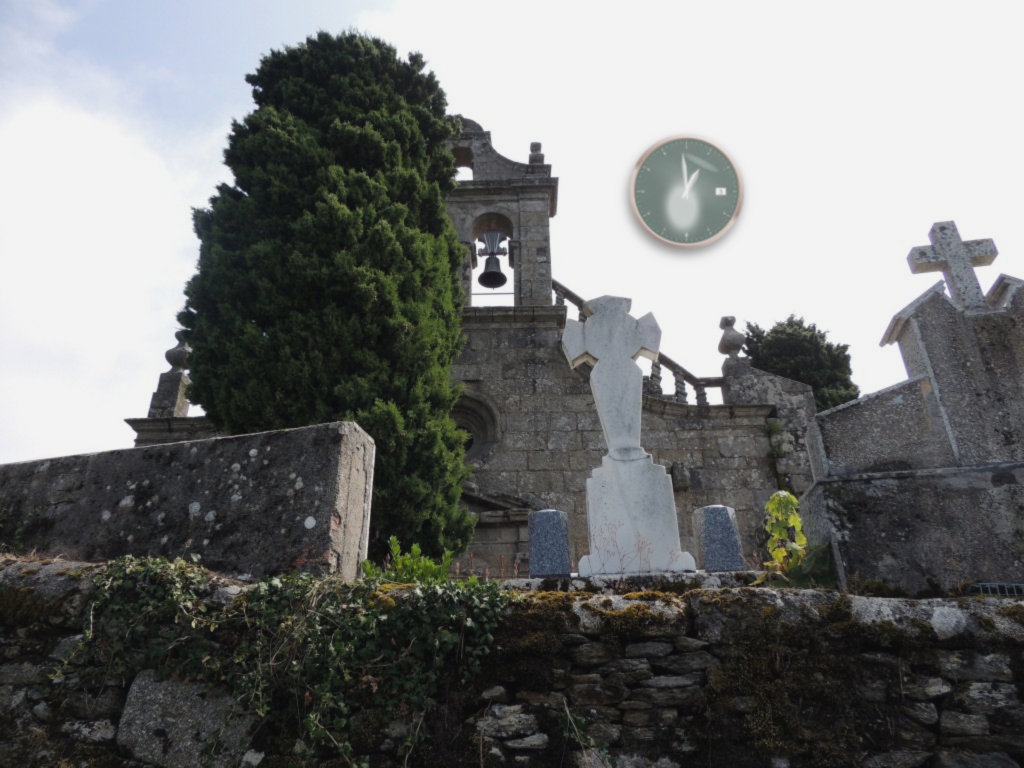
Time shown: 12:59
